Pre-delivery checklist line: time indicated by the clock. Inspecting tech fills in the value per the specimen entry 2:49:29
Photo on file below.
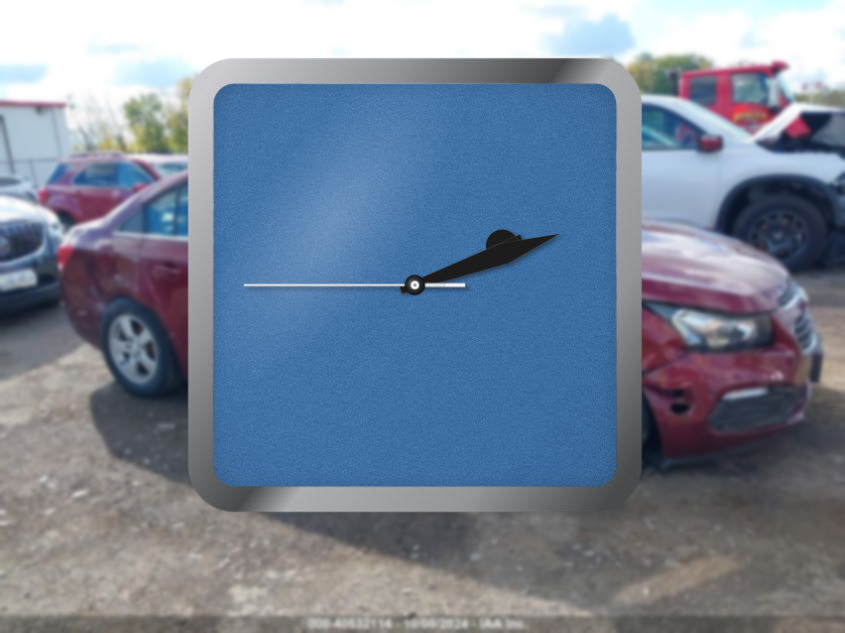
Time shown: 2:11:45
